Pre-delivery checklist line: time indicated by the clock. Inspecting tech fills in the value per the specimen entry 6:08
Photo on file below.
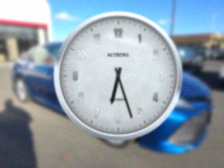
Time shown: 6:27
